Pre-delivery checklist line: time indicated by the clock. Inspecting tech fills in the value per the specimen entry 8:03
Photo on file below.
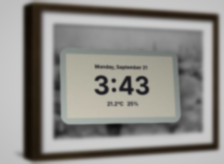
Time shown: 3:43
